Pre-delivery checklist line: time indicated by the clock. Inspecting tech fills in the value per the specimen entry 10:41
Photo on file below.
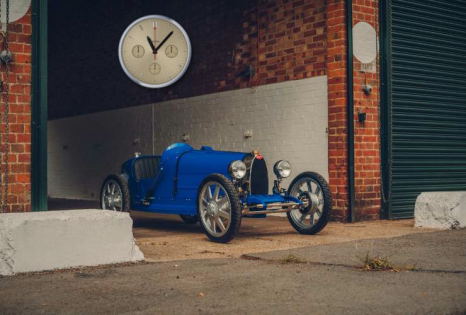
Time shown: 11:07
